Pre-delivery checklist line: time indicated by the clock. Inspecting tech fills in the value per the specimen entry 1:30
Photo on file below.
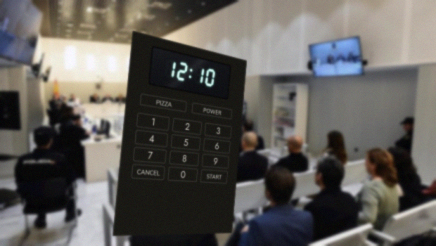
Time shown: 12:10
